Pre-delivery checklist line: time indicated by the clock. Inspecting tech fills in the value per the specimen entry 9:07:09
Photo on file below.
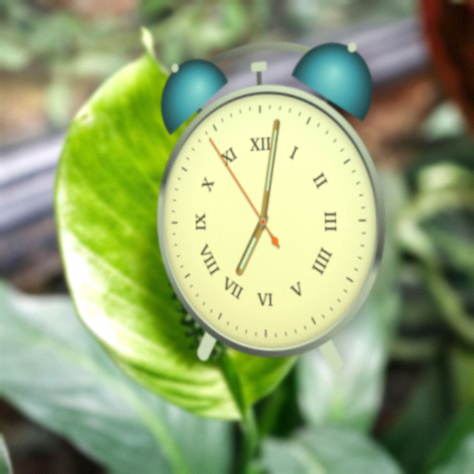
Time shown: 7:01:54
